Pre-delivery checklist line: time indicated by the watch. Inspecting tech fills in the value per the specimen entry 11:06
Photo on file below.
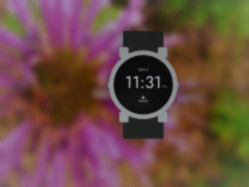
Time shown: 11:31
